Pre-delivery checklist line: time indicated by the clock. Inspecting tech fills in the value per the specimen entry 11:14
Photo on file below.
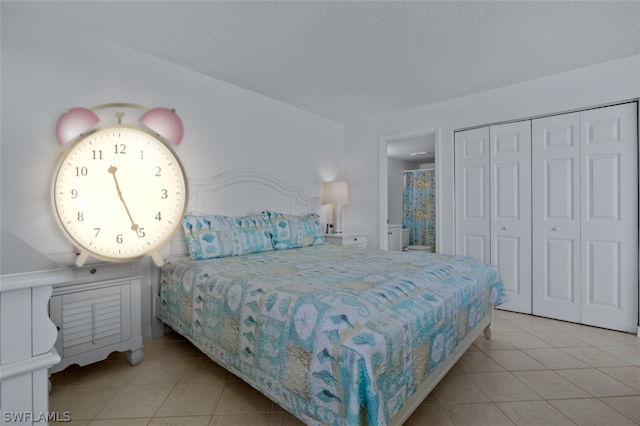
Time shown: 11:26
